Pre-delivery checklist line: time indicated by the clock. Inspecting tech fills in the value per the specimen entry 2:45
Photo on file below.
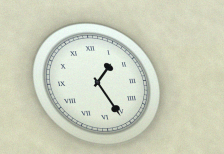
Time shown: 1:26
